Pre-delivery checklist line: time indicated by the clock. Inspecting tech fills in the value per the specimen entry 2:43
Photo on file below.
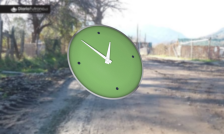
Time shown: 12:53
